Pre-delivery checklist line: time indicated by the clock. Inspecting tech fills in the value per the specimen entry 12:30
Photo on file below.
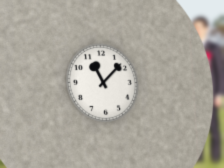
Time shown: 11:08
